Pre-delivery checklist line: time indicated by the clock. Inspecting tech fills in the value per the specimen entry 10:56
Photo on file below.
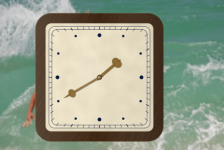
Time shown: 1:40
